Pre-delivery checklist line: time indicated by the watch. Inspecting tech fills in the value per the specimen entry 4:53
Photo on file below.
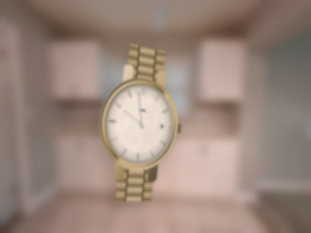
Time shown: 9:58
